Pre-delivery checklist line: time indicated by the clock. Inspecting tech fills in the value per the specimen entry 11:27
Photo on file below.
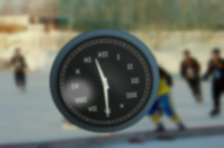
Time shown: 11:30
